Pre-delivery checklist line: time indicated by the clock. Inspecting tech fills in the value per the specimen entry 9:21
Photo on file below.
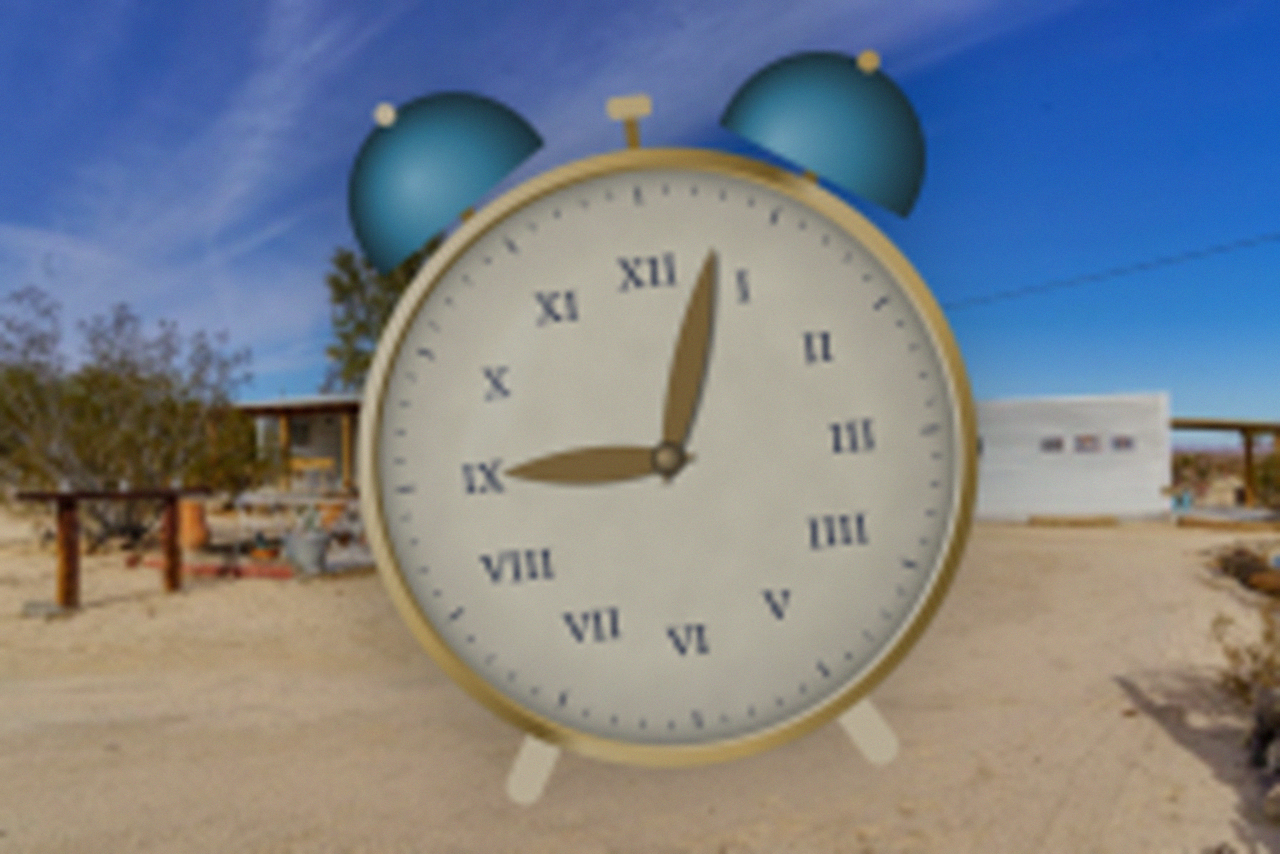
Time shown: 9:03
